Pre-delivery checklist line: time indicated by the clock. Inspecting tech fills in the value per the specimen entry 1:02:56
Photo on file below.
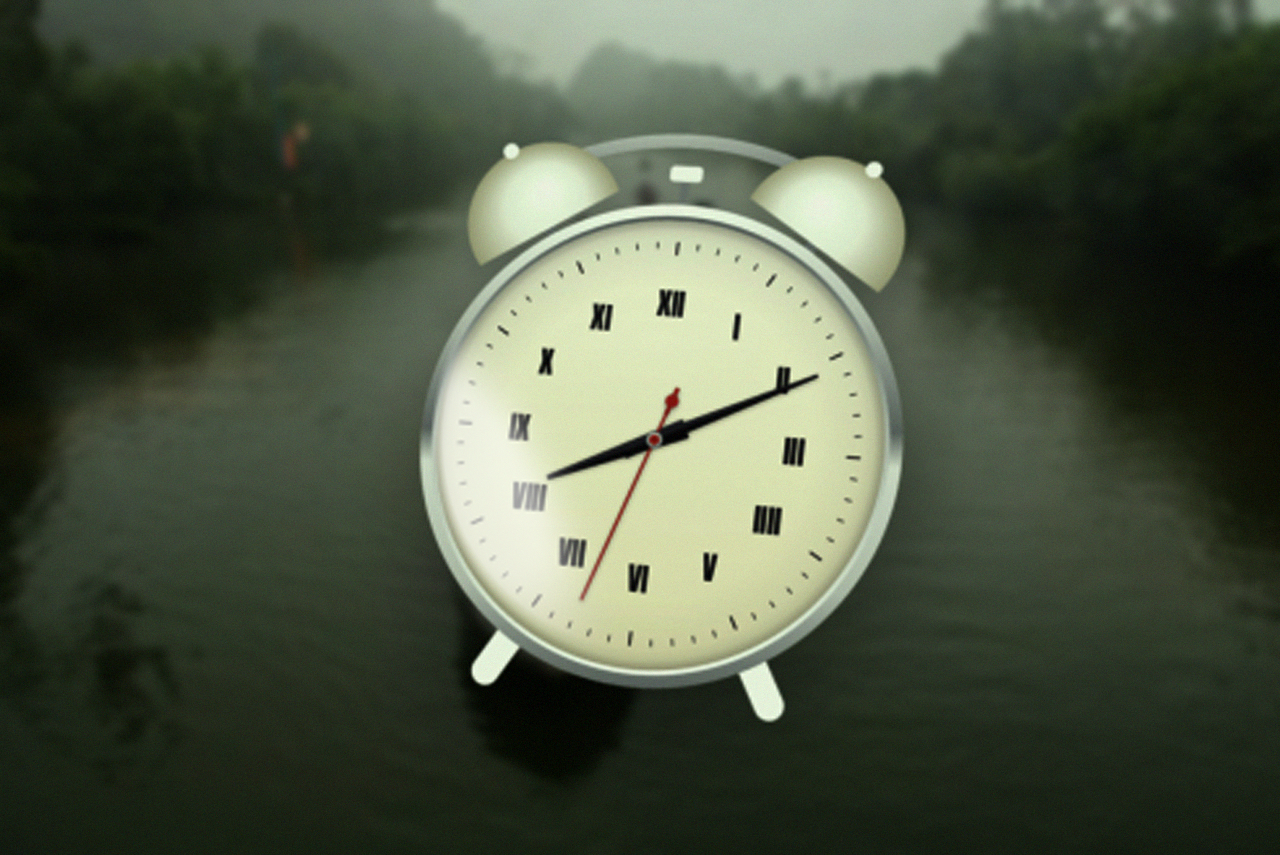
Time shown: 8:10:33
